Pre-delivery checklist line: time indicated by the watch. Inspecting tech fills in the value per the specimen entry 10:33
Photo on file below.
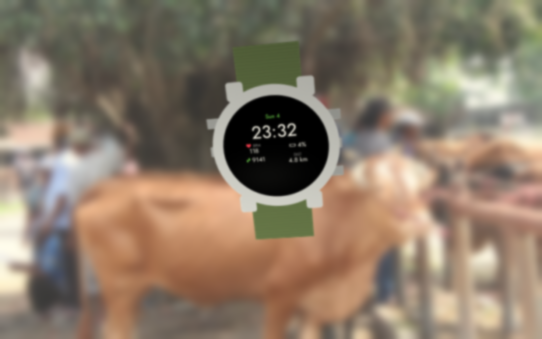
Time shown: 23:32
